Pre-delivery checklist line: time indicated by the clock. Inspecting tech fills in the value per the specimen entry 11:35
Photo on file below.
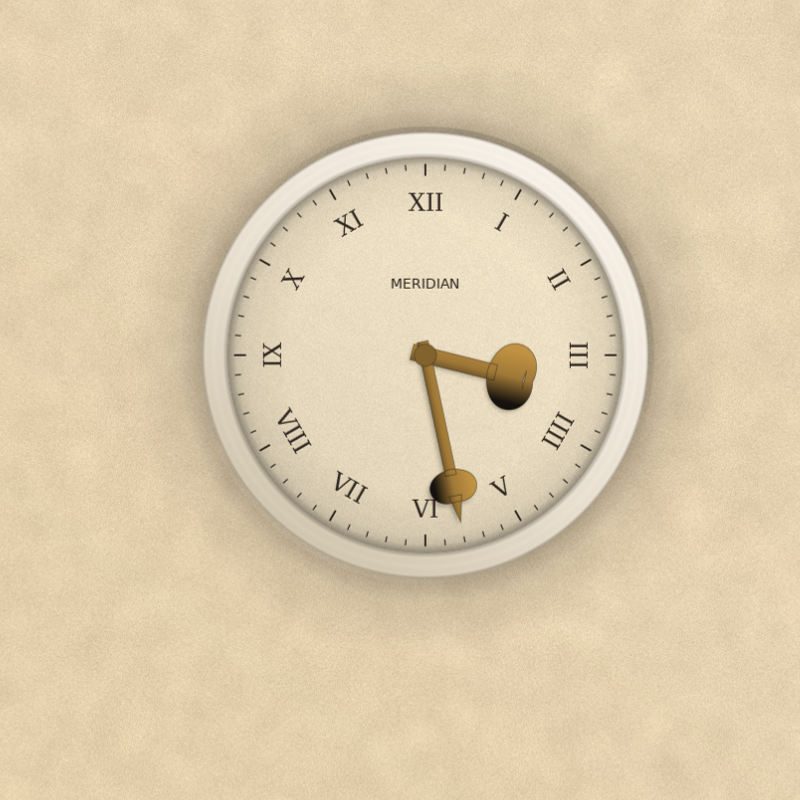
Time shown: 3:28
